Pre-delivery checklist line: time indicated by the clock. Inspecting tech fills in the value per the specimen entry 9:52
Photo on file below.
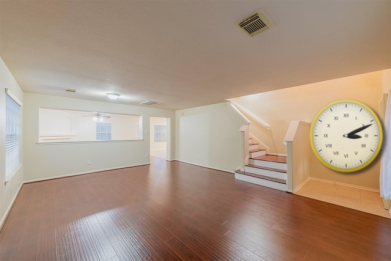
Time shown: 3:11
